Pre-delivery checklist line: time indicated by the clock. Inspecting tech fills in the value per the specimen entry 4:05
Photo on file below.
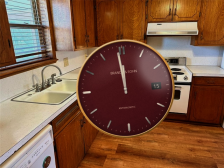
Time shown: 11:59
